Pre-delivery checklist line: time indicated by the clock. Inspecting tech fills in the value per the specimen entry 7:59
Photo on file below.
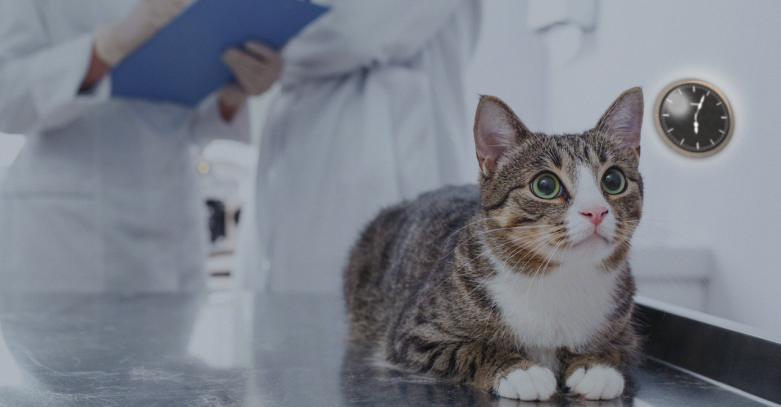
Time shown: 6:04
